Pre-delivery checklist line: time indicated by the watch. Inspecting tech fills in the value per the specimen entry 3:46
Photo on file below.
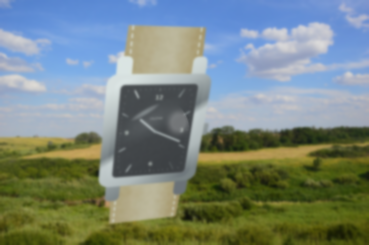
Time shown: 10:19
